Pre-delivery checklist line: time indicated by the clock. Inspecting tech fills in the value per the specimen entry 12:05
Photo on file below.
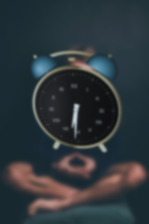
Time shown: 6:31
